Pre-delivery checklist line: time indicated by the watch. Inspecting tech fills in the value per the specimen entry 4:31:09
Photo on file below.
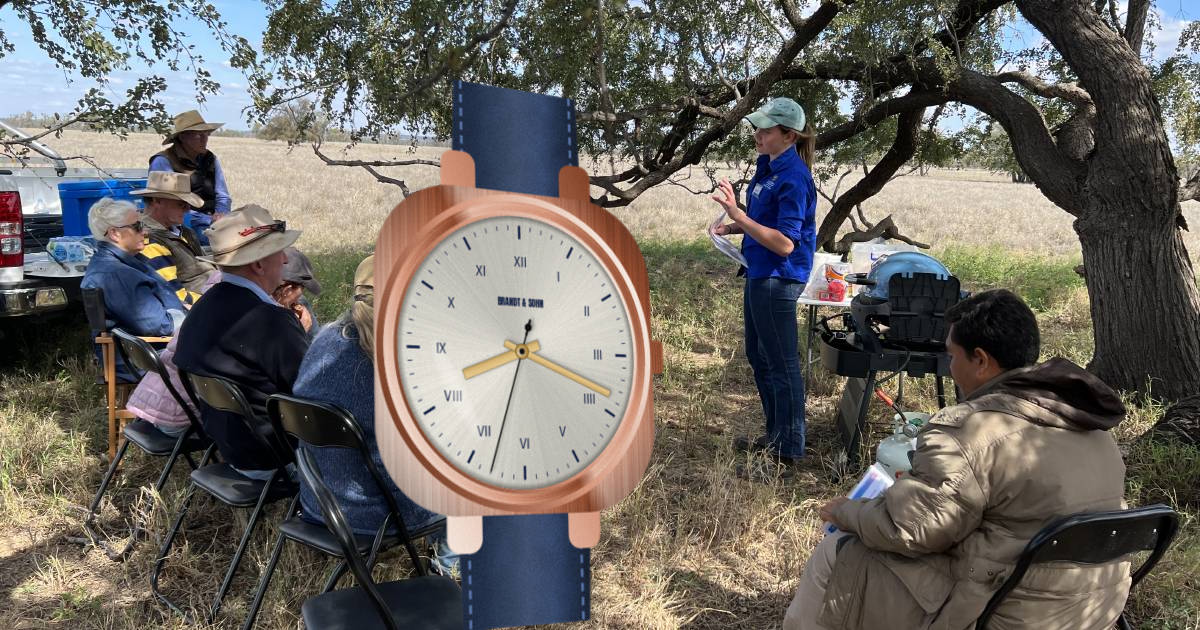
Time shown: 8:18:33
